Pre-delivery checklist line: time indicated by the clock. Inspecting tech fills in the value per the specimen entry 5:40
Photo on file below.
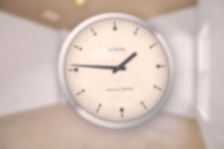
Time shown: 1:46
